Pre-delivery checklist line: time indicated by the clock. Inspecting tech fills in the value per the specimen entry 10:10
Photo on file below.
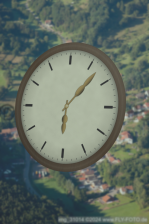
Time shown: 6:07
